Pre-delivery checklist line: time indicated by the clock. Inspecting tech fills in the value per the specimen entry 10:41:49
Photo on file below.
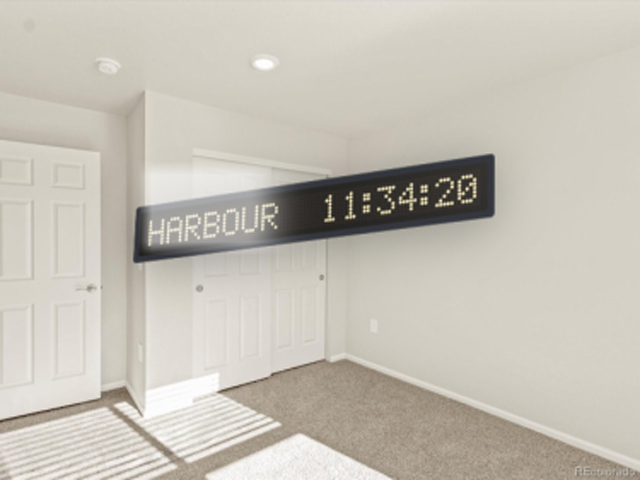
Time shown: 11:34:20
